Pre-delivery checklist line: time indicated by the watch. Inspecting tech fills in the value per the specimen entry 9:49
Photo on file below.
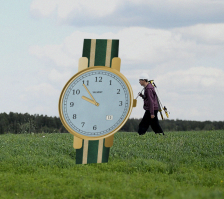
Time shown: 9:54
